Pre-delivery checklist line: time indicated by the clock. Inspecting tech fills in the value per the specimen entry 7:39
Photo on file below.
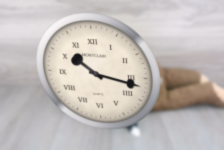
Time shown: 10:17
